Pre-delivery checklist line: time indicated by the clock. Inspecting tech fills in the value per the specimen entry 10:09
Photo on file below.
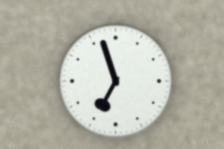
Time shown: 6:57
